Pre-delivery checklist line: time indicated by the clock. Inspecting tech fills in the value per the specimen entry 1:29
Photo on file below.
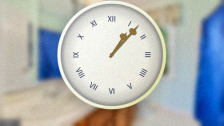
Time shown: 1:07
